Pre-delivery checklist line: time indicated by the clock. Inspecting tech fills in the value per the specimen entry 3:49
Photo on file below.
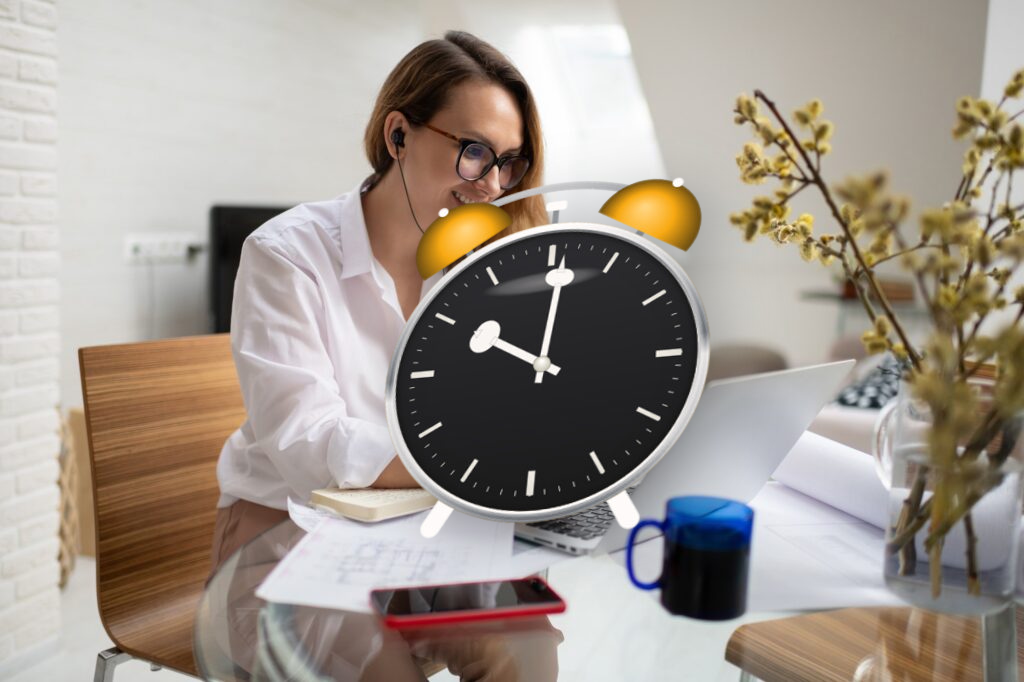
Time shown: 10:01
